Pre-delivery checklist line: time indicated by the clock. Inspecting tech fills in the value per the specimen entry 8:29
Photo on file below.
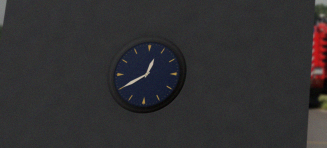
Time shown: 12:40
